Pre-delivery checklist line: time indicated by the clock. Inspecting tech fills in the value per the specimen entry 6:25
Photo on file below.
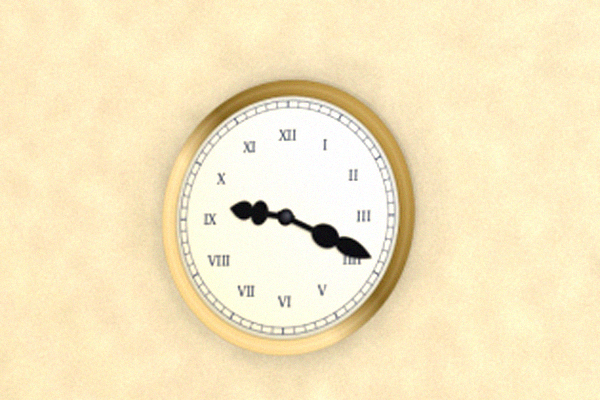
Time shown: 9:19
